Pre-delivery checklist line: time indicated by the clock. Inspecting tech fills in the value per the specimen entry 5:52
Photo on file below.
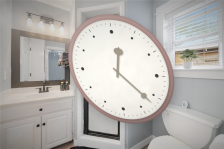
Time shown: 12:22
